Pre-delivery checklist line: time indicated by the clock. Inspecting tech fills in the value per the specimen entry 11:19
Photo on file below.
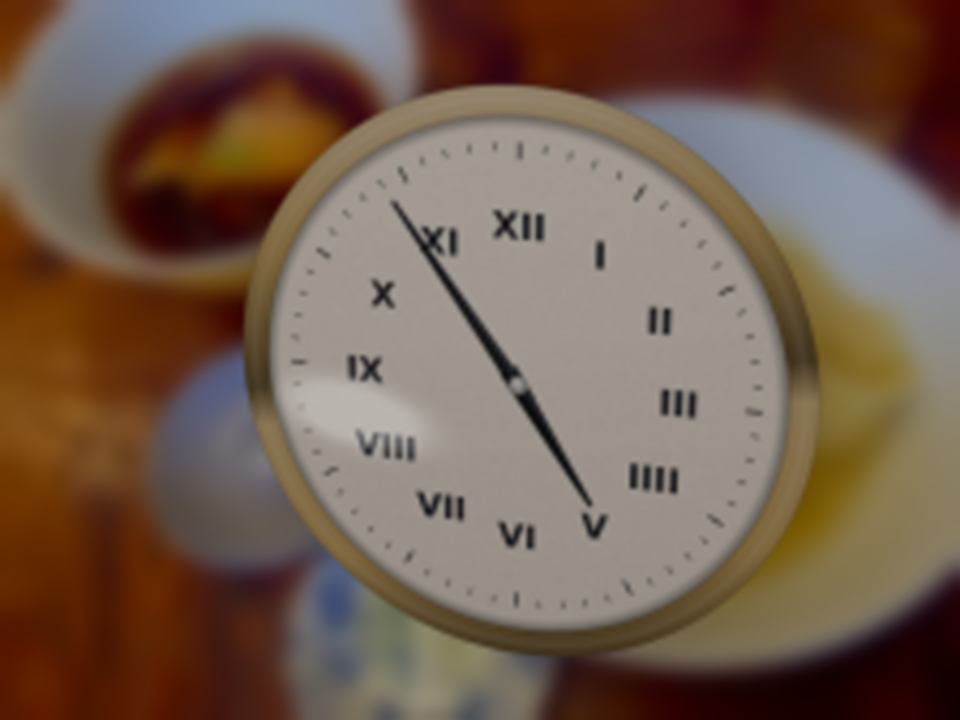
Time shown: 4:54
